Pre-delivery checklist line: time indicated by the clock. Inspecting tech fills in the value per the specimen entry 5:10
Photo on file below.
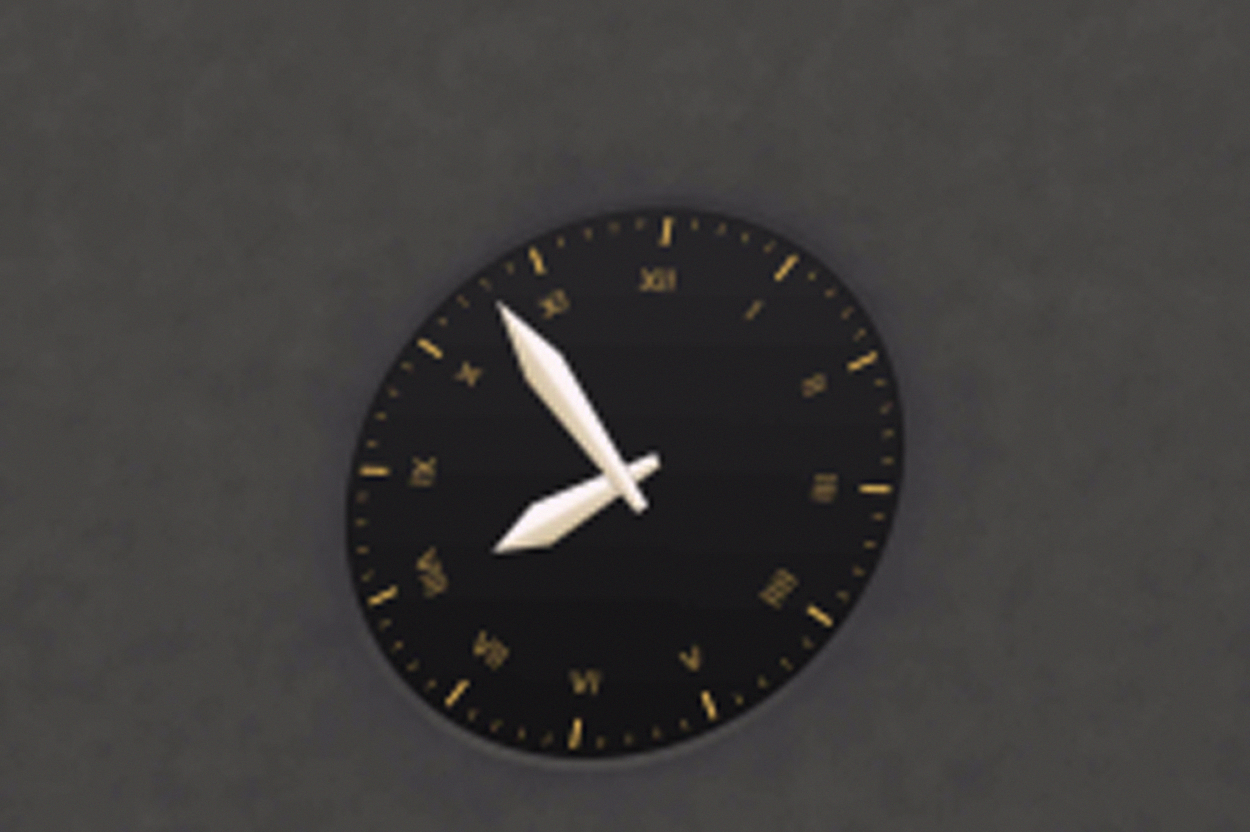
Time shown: 7:53
